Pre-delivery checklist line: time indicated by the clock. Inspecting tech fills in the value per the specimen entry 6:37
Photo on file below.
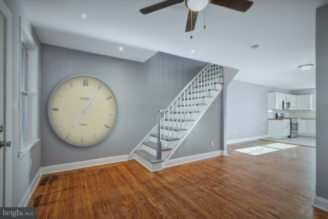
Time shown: 7:05
